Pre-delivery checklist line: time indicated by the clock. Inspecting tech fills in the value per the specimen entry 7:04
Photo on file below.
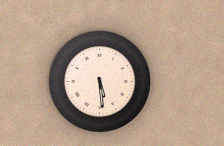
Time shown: 5:29
